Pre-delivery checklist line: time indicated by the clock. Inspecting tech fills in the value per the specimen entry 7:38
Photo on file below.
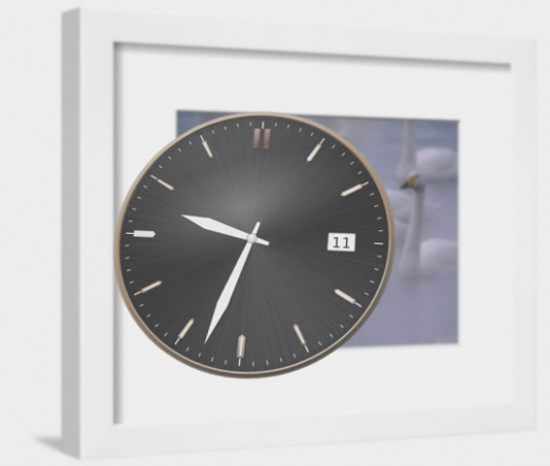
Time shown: 9:33
